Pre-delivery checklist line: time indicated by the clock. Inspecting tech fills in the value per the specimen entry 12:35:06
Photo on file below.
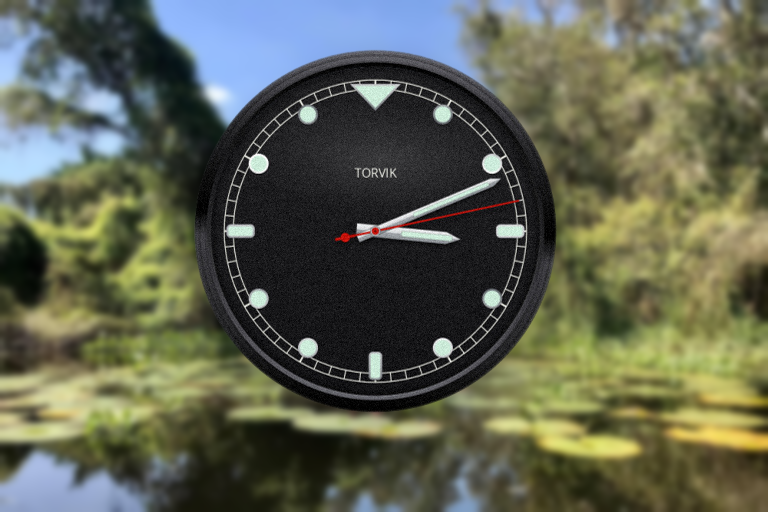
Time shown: 3:11:13
